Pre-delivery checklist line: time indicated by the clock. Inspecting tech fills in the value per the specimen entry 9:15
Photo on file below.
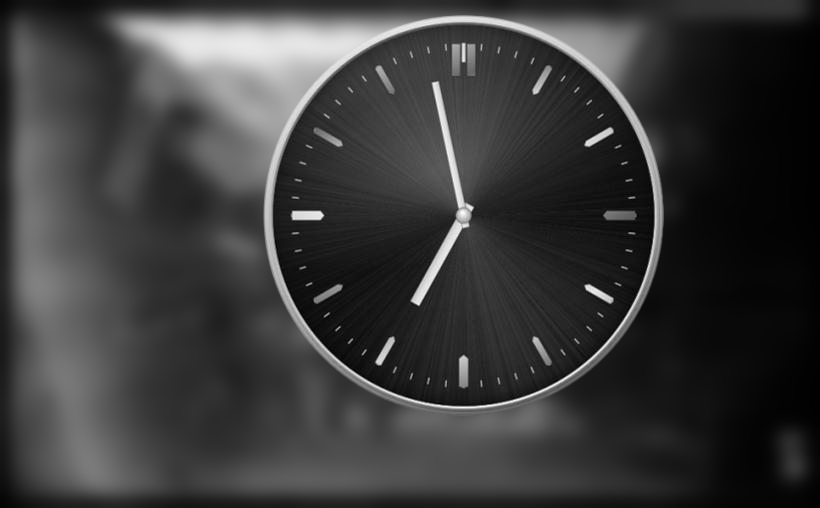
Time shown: 6:58
